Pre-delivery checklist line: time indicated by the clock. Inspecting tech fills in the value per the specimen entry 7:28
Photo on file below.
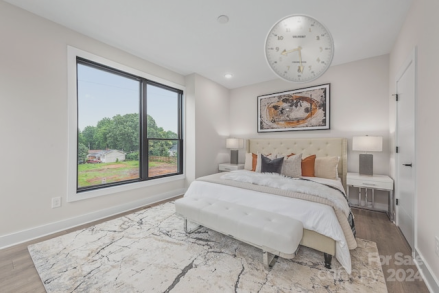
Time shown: 8:29
